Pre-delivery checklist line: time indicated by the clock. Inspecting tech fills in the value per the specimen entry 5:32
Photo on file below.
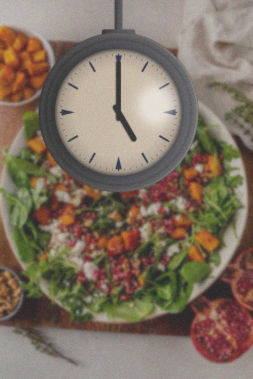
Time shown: 5:00
